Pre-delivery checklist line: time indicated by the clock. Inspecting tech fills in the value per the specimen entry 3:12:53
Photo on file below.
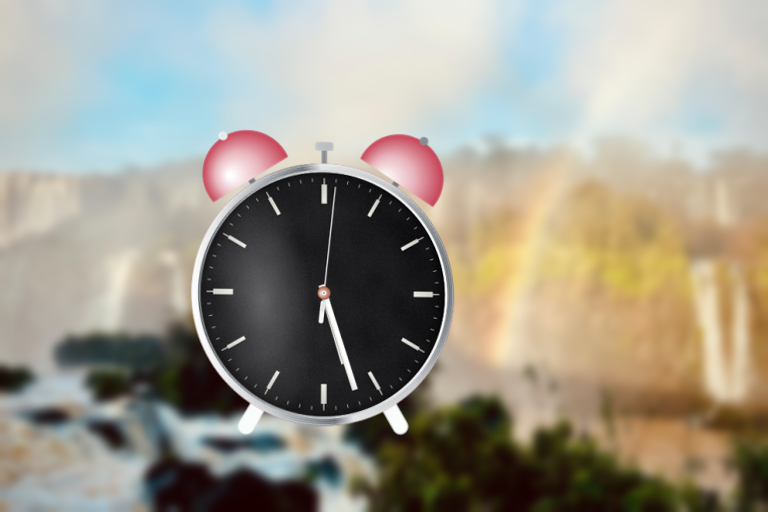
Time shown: 5:27:01
